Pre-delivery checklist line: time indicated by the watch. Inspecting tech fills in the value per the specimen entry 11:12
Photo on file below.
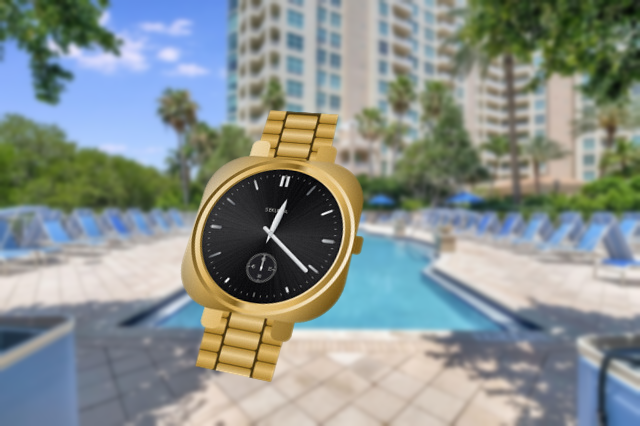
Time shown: 12:21
